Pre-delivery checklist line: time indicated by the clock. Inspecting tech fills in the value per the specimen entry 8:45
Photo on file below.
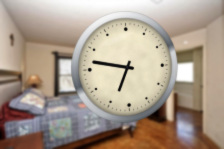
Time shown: 6:47
